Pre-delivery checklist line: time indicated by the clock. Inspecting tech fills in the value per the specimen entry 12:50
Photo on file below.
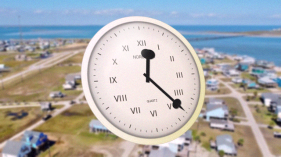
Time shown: 12:23
